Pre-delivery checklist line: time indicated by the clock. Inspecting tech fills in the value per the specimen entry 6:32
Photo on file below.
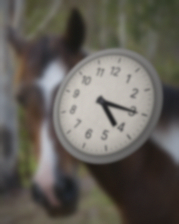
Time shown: 4:15
